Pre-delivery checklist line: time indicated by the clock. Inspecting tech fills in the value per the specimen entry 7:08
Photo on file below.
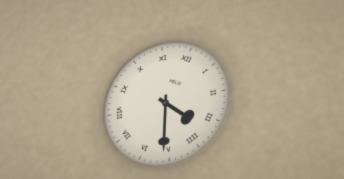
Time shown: 3:26
